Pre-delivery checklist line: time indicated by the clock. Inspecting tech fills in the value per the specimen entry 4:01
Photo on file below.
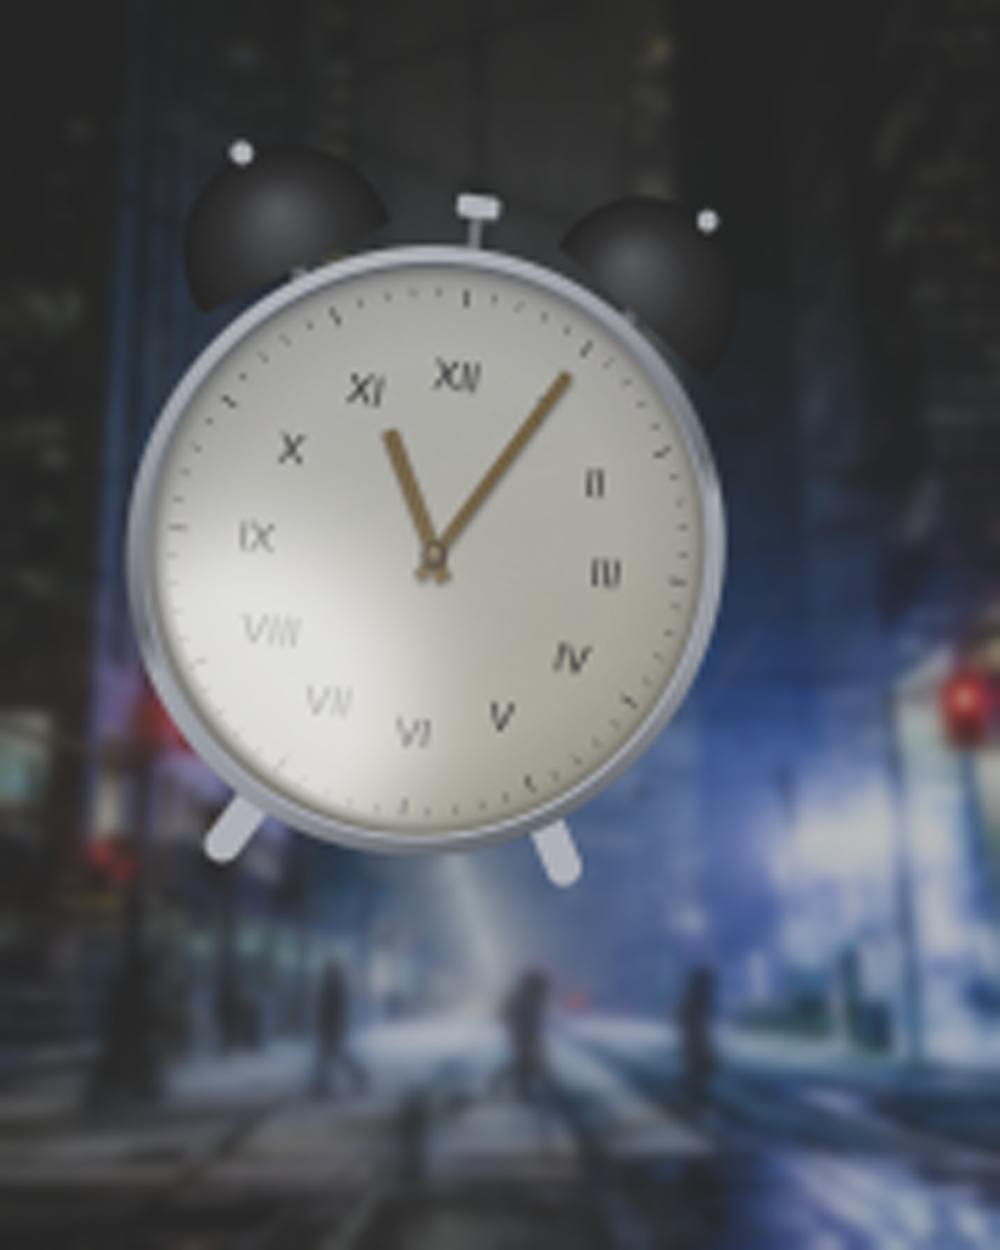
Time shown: 11:05
